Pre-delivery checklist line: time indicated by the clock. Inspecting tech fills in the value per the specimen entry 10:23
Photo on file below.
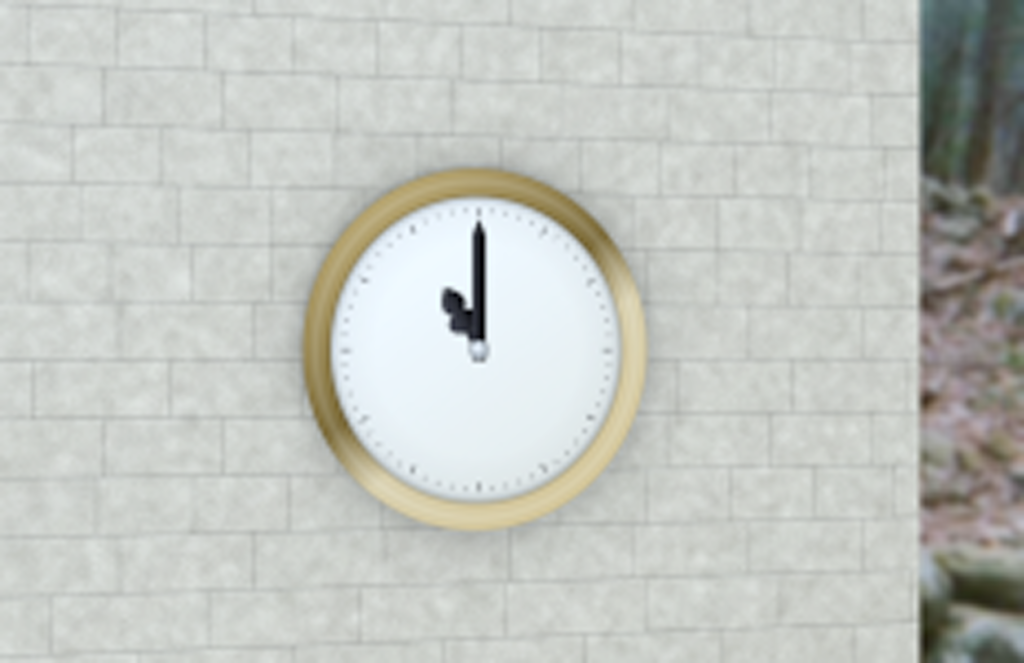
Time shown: 11:00
